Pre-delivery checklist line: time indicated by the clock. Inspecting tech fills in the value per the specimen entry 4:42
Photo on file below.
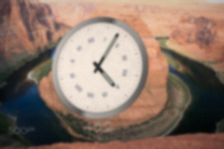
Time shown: 5:08
